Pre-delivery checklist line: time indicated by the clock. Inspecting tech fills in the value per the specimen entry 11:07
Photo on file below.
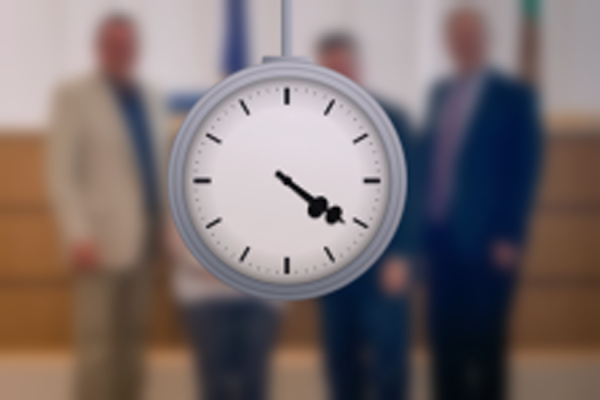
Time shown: 4:21
